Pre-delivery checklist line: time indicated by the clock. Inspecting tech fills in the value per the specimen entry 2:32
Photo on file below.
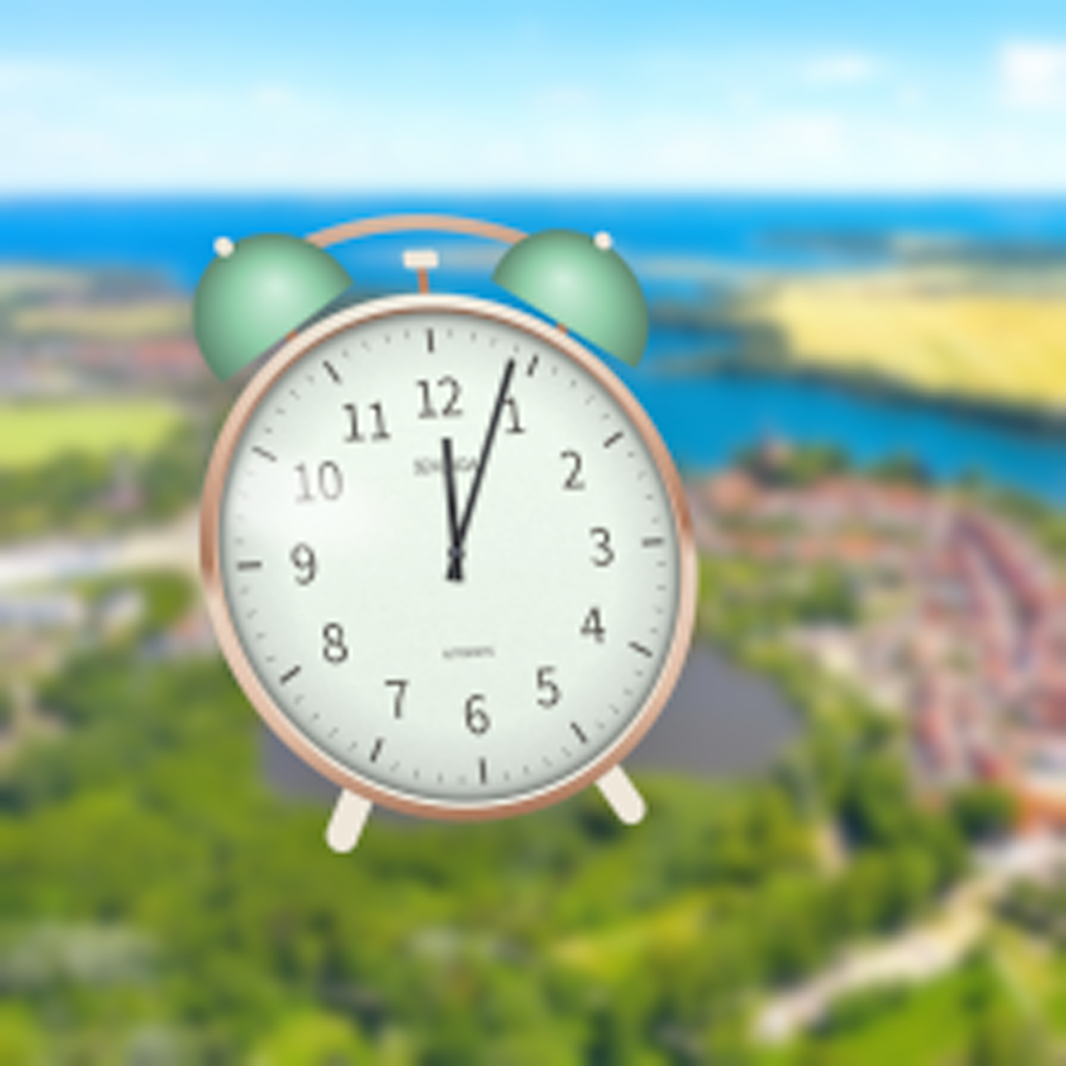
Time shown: 12:04
